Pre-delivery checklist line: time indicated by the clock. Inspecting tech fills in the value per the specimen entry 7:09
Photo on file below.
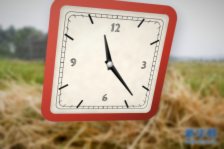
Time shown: 11:23
